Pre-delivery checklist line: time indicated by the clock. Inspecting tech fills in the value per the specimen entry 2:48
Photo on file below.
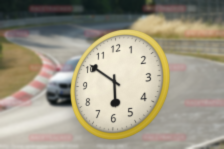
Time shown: 5:51
